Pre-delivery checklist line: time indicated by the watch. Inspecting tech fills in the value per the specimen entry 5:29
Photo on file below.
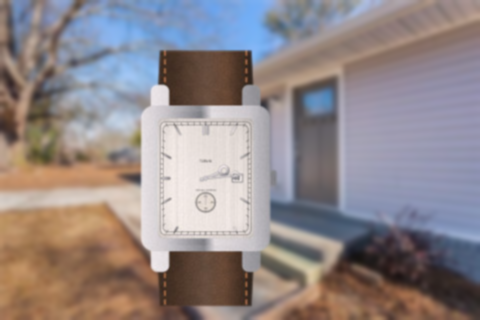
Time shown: 2:14
